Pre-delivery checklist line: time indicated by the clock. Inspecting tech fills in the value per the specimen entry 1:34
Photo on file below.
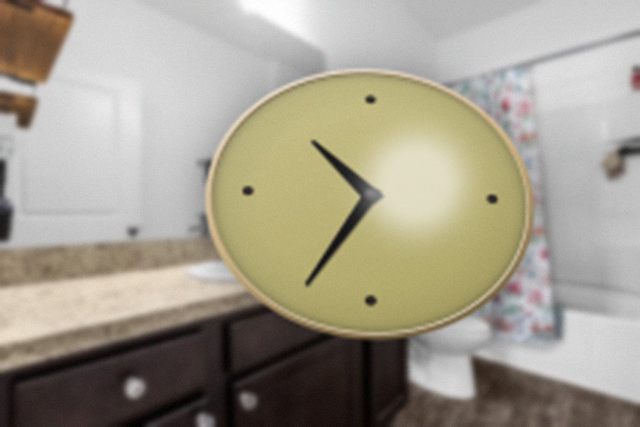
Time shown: 10:35
